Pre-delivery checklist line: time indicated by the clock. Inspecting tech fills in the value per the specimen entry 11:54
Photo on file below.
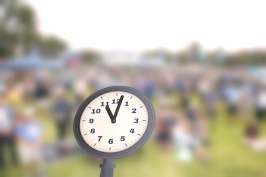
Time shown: 11:02
